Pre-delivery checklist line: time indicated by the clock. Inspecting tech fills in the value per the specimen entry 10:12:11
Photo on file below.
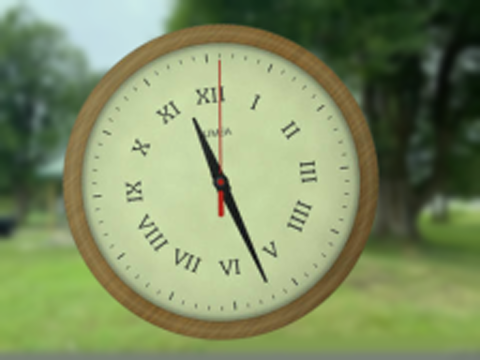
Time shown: 11:27:01
